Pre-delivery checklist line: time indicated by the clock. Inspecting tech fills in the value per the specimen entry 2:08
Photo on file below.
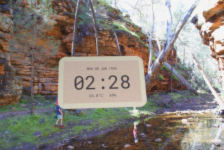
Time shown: 2:28
